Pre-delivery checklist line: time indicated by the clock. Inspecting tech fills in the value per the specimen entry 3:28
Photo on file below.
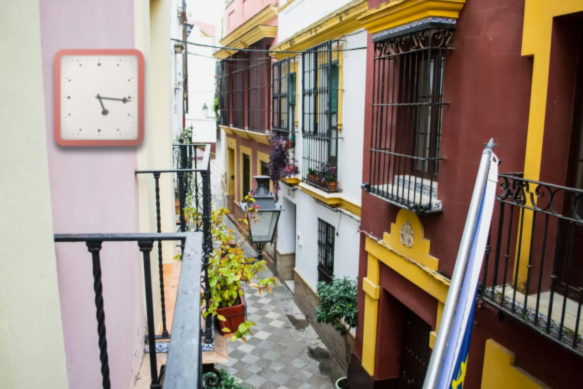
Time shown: 5:16
